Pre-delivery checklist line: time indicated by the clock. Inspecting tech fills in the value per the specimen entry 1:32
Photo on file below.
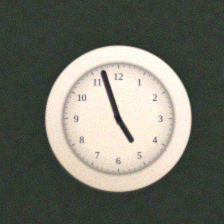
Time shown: 4:57
